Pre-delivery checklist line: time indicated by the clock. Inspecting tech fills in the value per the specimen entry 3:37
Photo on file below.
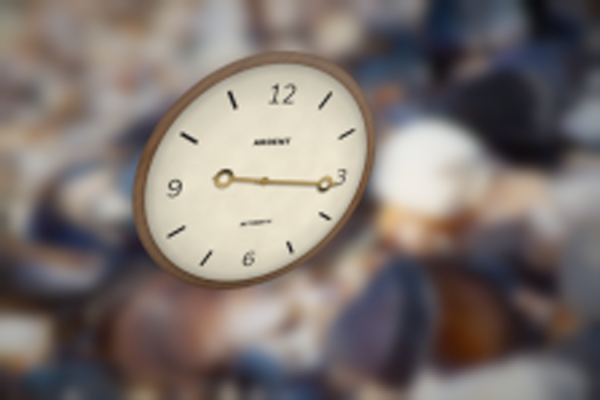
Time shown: 9:16
